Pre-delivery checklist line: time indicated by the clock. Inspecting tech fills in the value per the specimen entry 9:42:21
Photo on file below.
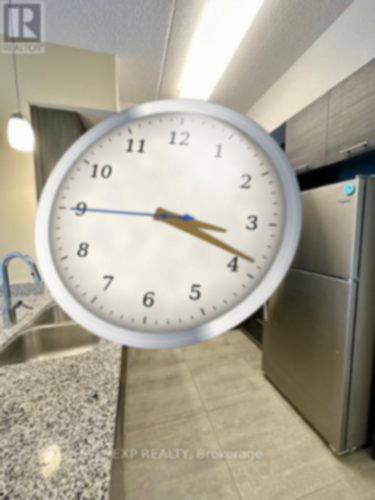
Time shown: 3:18:45
